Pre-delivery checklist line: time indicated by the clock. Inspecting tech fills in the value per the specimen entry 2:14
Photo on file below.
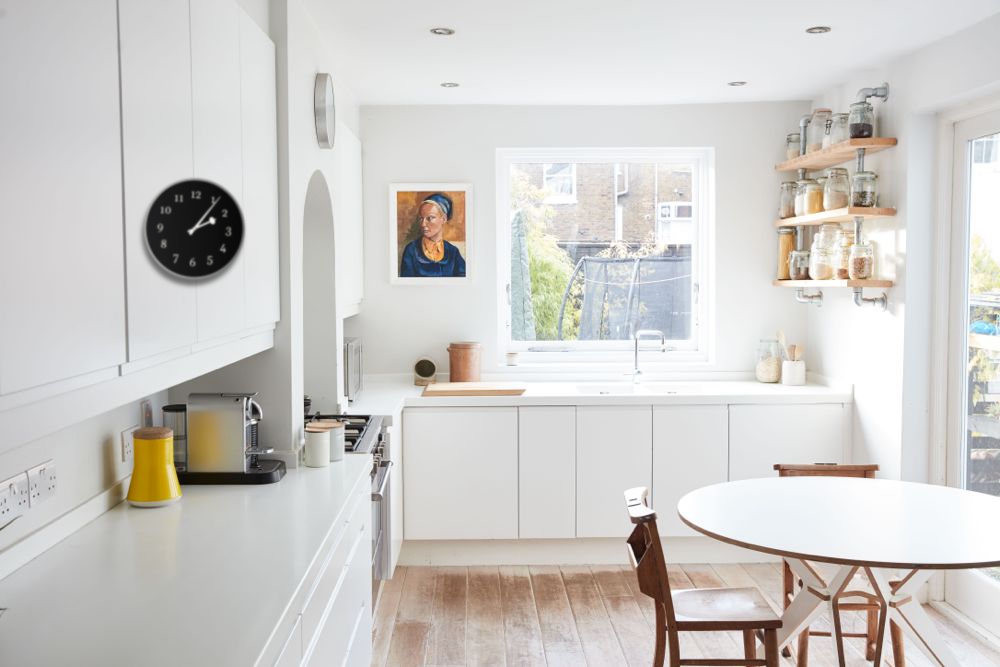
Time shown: 2:06
